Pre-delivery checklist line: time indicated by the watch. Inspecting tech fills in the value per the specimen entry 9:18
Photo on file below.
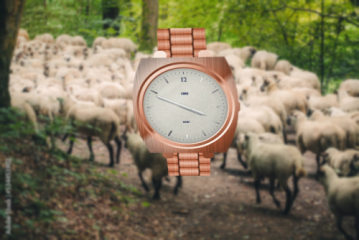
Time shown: 3:49
